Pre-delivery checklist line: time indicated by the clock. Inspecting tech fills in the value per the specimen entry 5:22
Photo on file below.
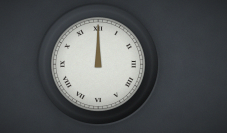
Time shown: 12:00
